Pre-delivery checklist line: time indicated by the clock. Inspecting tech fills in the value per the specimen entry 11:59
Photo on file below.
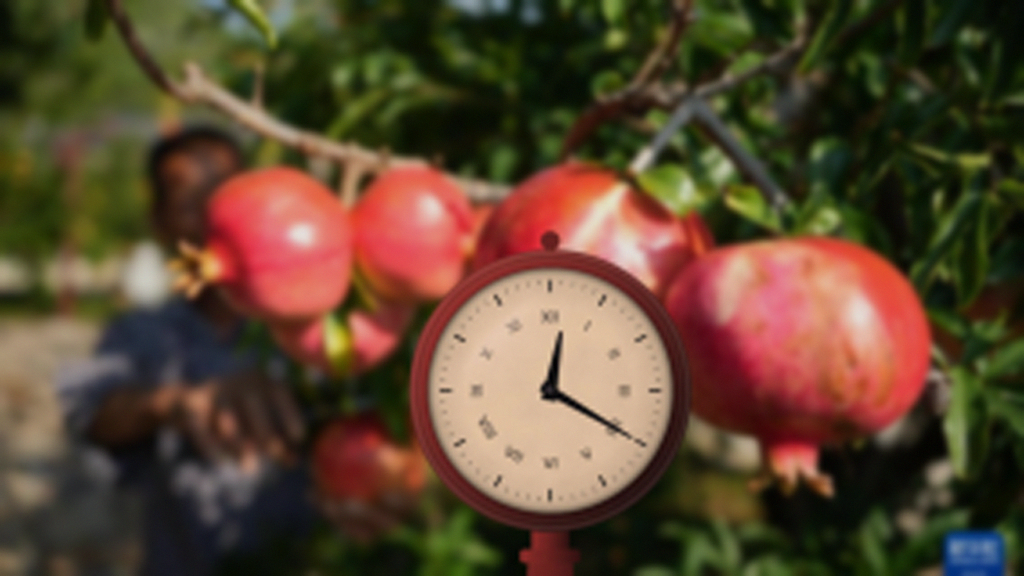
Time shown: 12:20
